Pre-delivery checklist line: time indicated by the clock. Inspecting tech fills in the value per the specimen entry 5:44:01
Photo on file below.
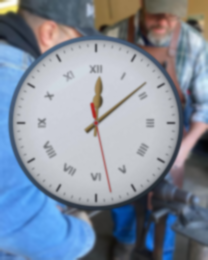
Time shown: 12:08:28
